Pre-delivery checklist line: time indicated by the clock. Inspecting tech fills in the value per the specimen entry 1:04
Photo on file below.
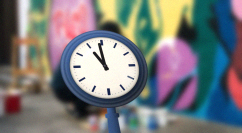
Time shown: 10:59
